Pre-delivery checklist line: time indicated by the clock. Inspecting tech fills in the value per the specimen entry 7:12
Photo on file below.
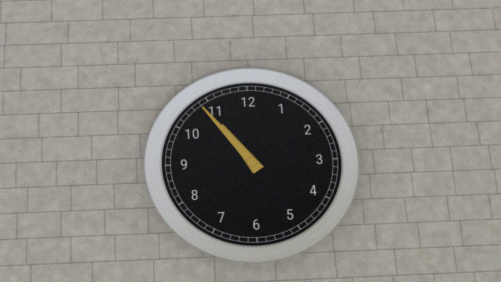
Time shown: 10:54
